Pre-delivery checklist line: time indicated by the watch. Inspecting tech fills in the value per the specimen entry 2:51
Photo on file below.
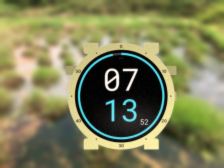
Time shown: 7:13
